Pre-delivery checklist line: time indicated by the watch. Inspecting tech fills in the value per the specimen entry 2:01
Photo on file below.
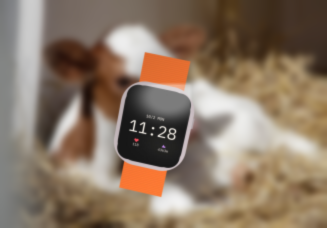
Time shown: 11:28
